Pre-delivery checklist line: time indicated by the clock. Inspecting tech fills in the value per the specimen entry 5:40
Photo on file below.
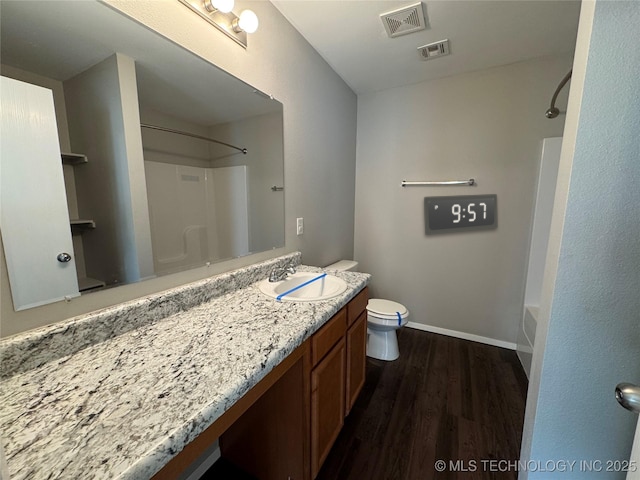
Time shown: 9:57
